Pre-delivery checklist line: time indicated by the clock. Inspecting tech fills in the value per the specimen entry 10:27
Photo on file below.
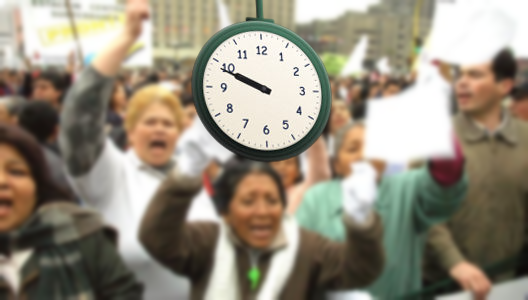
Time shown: 9:49
